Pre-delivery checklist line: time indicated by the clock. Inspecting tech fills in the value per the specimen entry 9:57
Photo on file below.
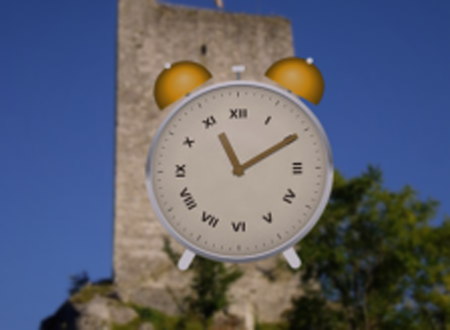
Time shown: 11:10
